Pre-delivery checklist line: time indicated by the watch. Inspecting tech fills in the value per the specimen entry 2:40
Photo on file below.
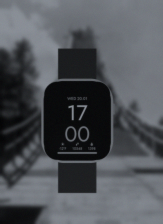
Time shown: 17:00
